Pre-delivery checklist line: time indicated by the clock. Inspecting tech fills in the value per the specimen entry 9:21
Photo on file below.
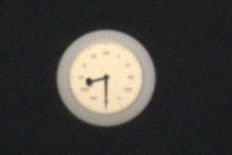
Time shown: 8:30
